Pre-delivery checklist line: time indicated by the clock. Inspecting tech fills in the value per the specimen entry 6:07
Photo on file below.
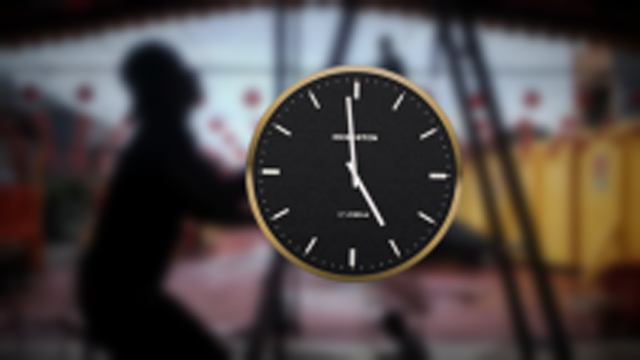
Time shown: 4:59
